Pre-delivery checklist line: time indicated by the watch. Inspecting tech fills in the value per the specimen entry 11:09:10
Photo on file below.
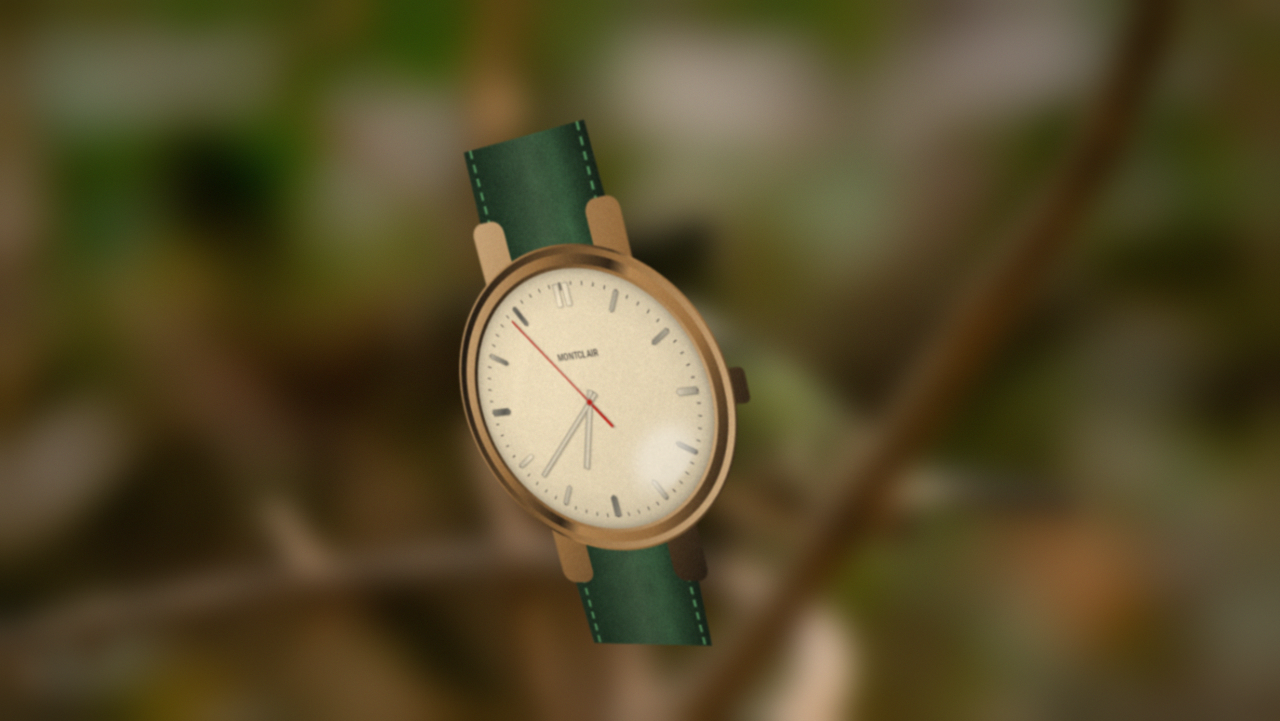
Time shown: 6:37:54
